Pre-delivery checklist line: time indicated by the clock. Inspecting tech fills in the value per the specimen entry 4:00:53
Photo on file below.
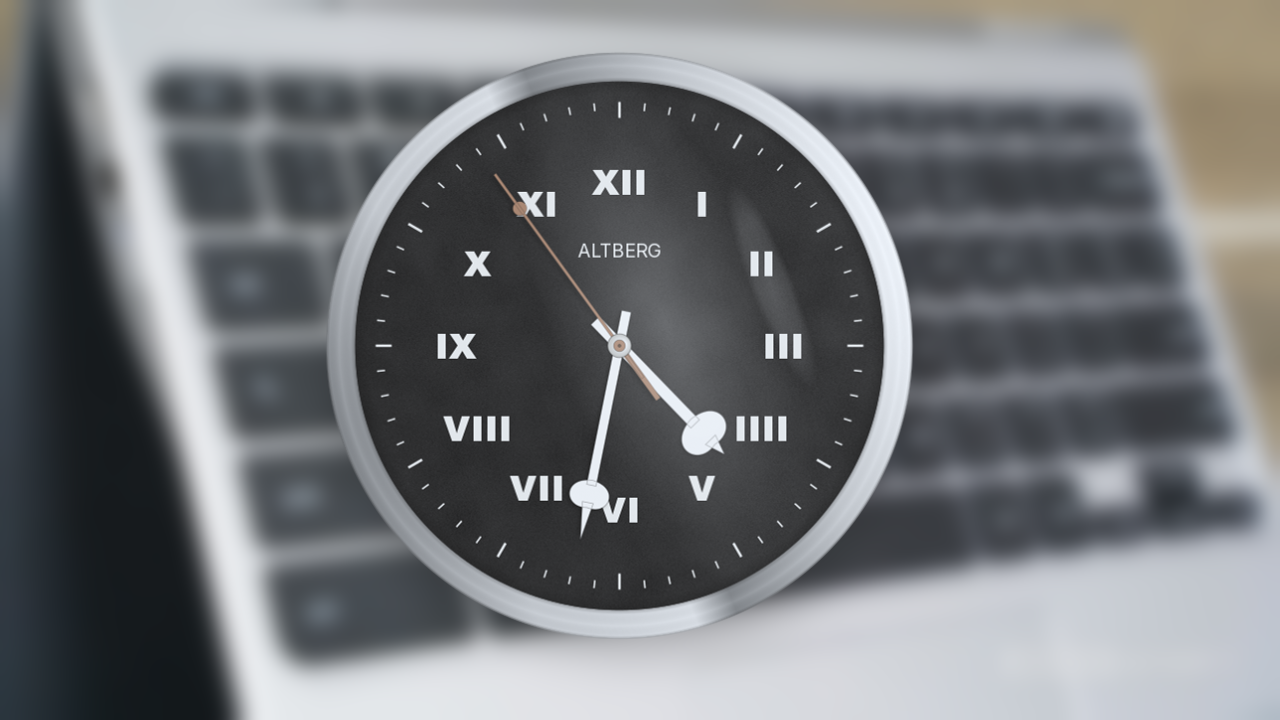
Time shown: 4:31:54
